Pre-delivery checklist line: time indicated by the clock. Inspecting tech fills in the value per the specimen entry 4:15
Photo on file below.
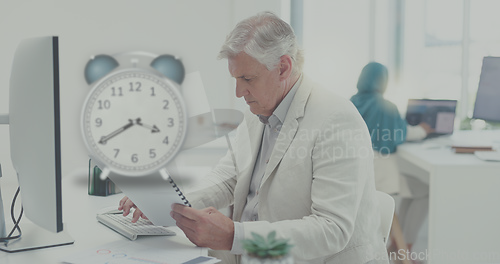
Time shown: 3:40
